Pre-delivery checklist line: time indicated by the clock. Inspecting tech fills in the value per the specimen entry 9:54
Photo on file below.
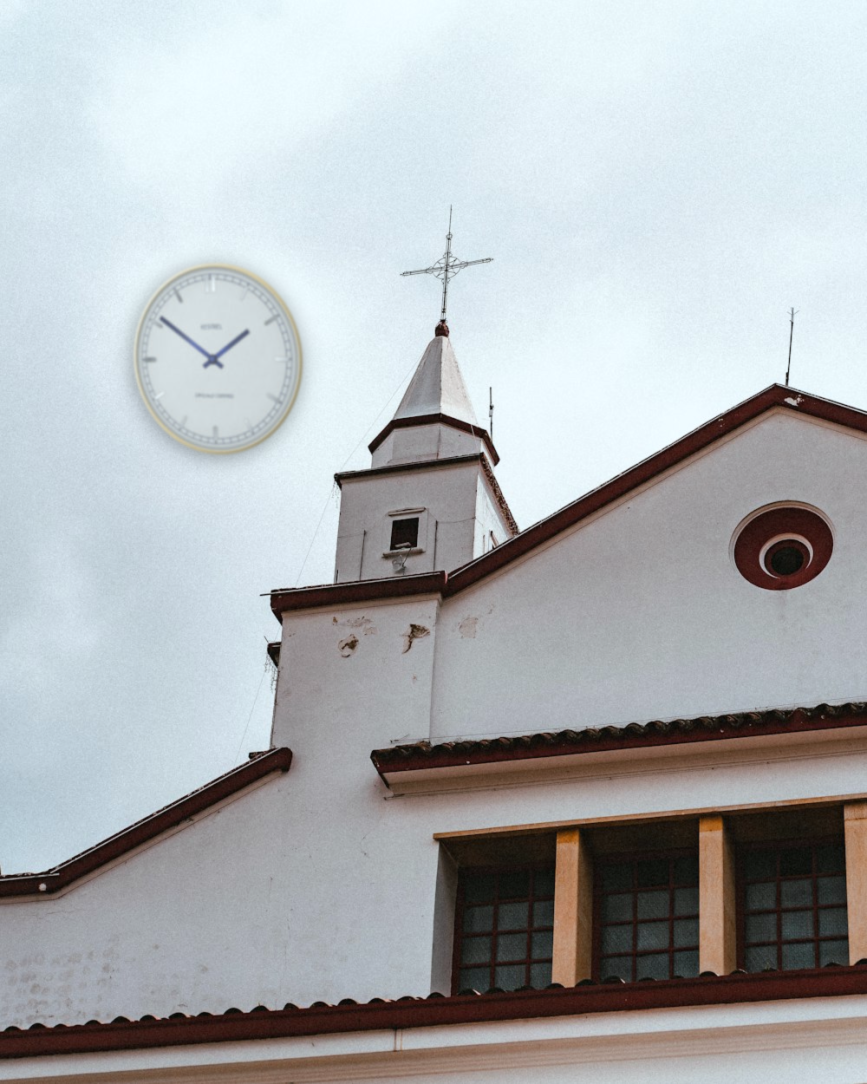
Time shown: 1:51
